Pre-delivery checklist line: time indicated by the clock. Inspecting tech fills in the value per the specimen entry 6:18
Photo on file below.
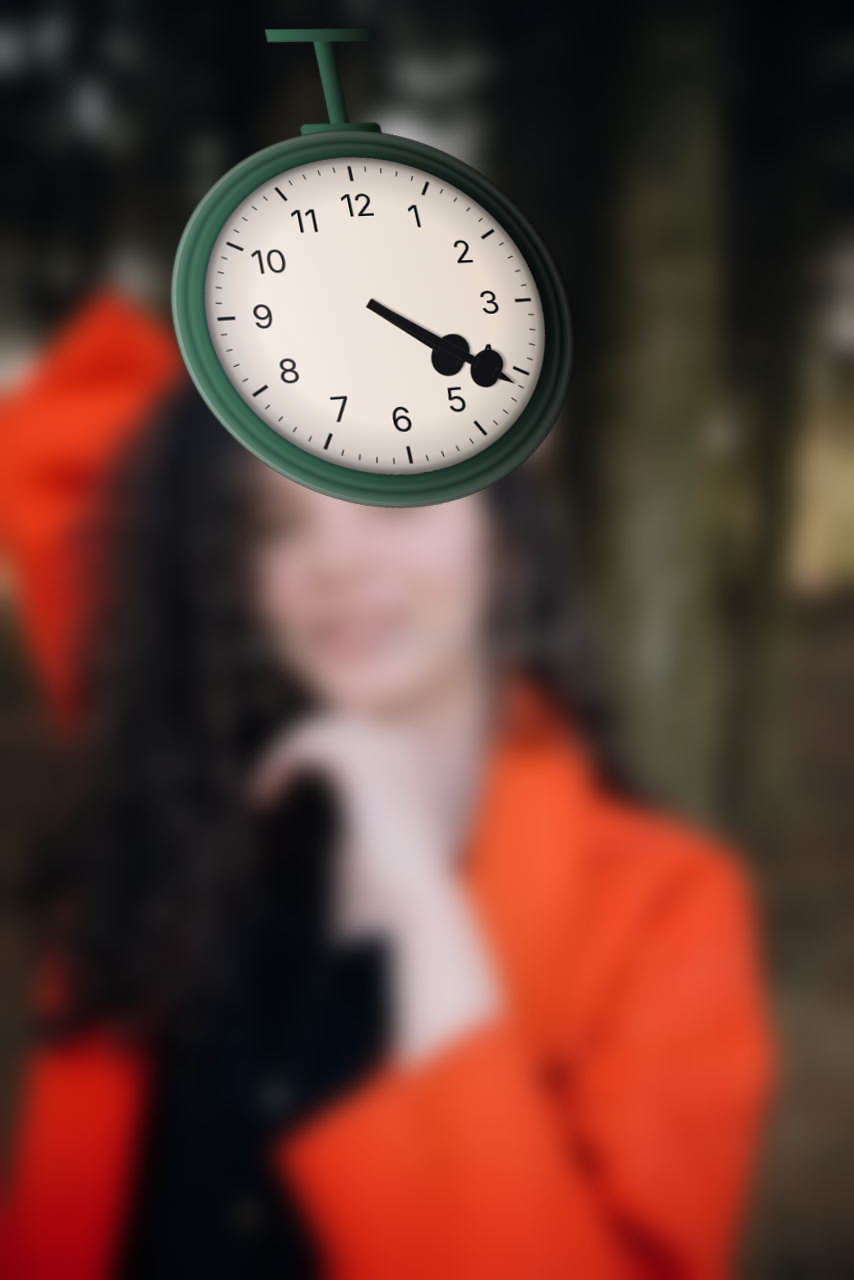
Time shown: 4:21
